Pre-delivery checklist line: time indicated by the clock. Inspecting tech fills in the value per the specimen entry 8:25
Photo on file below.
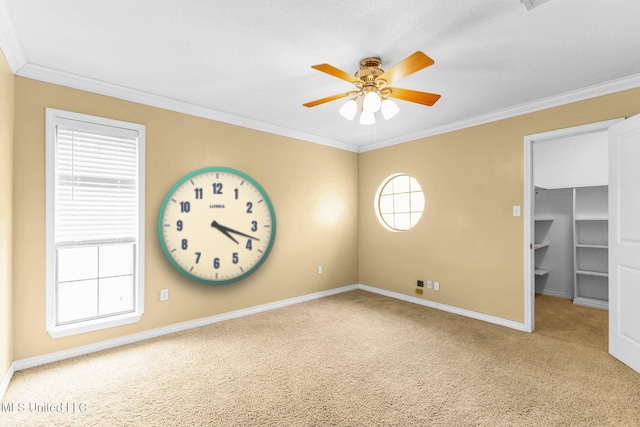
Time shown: 4:18
